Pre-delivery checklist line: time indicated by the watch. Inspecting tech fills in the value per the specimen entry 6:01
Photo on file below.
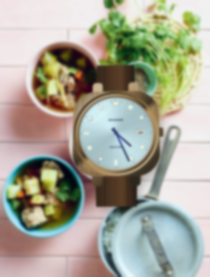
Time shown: 4:26
